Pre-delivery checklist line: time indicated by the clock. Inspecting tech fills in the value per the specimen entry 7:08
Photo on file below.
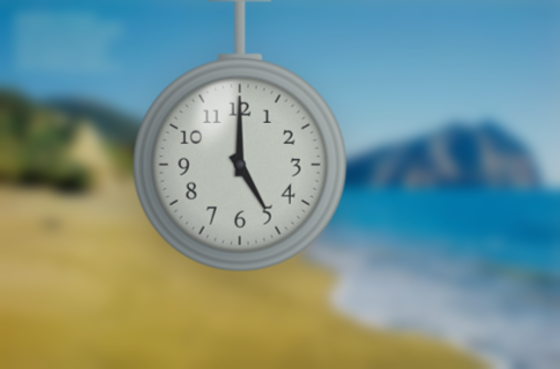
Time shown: 5:00
